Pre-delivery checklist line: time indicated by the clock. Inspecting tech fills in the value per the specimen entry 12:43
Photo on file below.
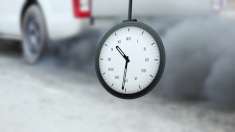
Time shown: 10:31
